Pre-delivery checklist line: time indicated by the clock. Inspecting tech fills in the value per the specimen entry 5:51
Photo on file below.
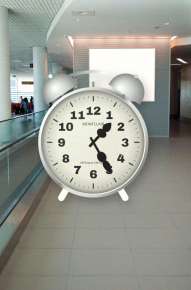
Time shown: 1:25
